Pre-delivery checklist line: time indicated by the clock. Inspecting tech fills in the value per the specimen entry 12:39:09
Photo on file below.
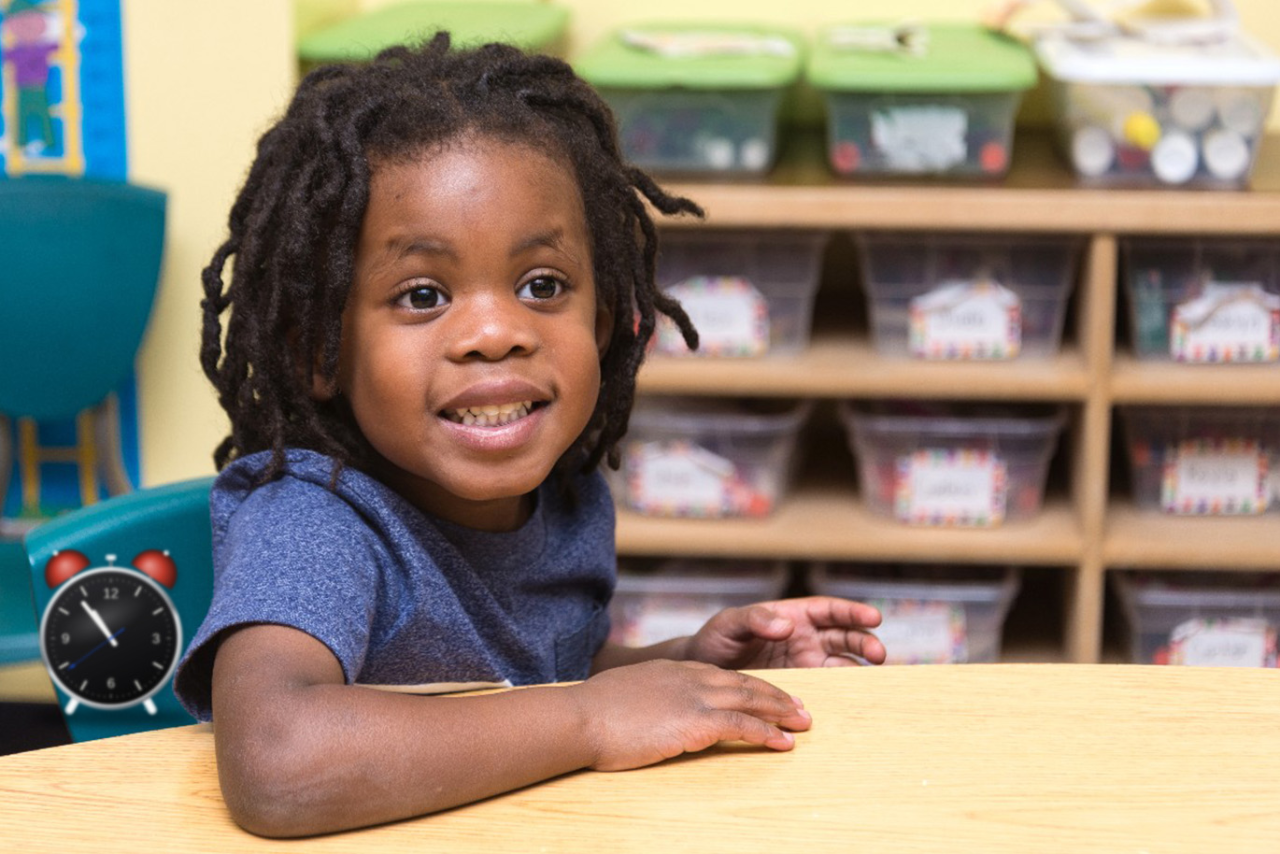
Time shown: 10:53:39
